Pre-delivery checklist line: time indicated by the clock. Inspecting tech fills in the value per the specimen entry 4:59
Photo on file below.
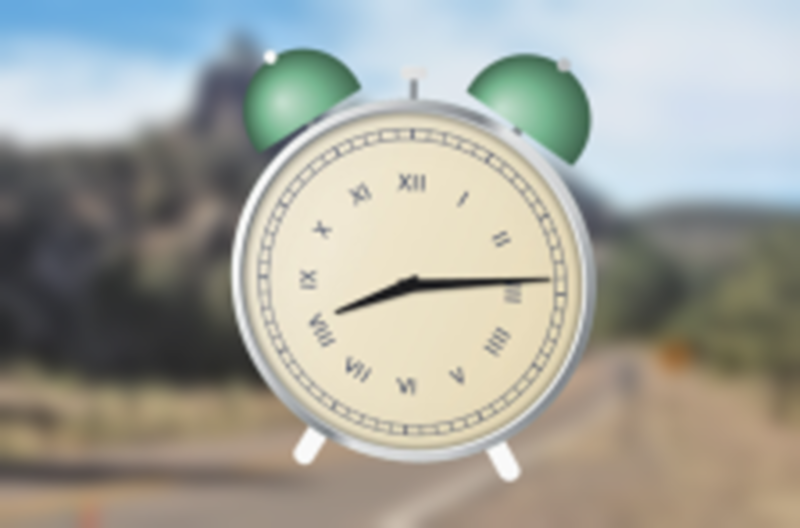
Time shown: 8:14
